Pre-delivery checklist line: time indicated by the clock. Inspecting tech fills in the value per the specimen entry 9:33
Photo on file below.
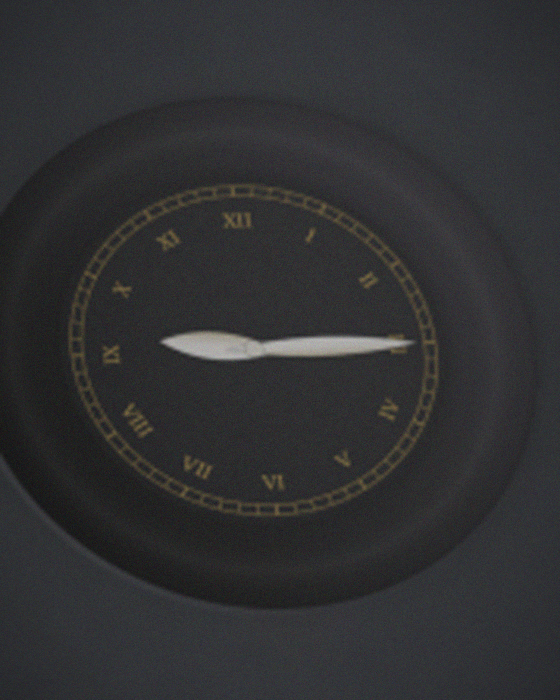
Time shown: 9:15
